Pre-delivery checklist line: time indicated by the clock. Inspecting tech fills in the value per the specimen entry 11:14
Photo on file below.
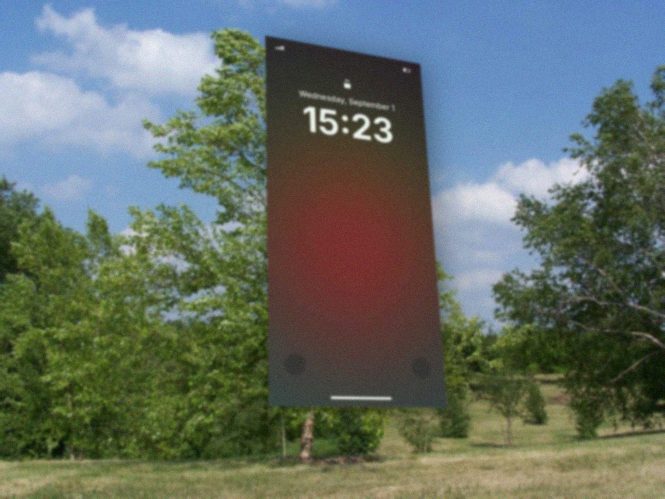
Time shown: 15:23
